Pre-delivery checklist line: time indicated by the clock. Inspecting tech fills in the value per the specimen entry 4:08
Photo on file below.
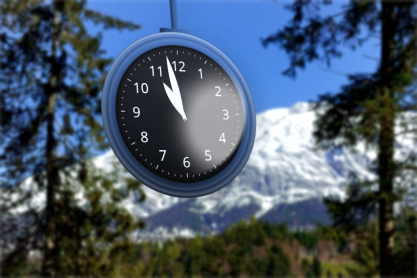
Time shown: 10:58
